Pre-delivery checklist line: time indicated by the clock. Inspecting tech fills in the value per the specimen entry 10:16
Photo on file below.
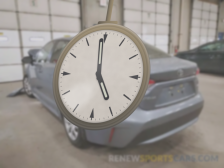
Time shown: 4:59
